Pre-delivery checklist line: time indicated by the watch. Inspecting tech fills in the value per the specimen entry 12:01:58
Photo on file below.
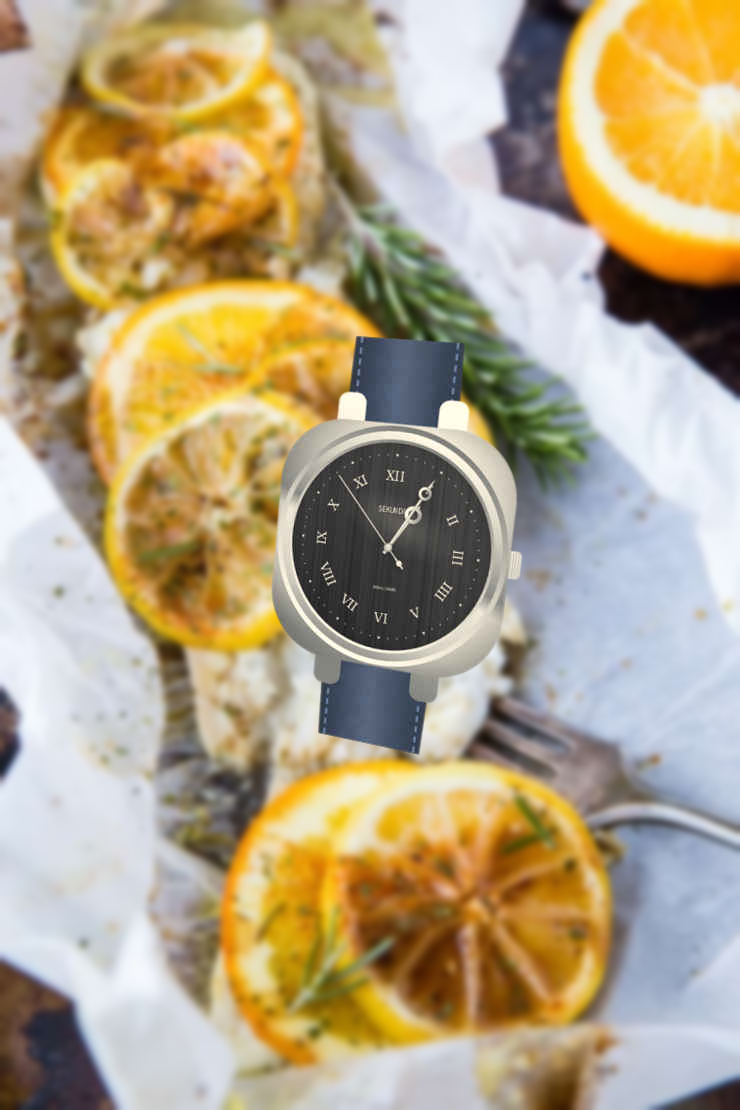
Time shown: 1:04:53
